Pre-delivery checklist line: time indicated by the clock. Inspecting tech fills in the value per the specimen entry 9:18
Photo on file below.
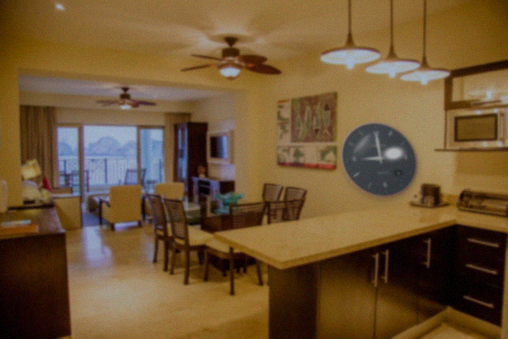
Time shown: 9:00
